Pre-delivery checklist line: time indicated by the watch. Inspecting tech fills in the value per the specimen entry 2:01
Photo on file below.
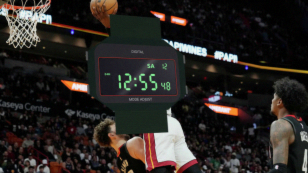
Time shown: 12:55
